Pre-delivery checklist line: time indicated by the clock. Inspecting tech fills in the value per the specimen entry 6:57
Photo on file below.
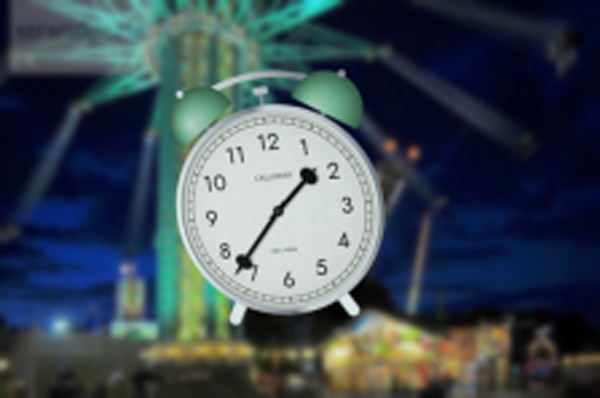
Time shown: 1:37
